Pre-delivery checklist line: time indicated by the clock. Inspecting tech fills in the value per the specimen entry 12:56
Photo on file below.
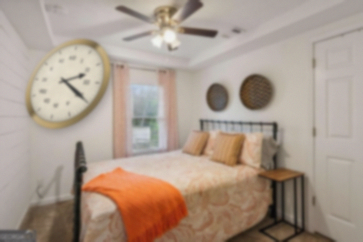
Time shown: 2:20
